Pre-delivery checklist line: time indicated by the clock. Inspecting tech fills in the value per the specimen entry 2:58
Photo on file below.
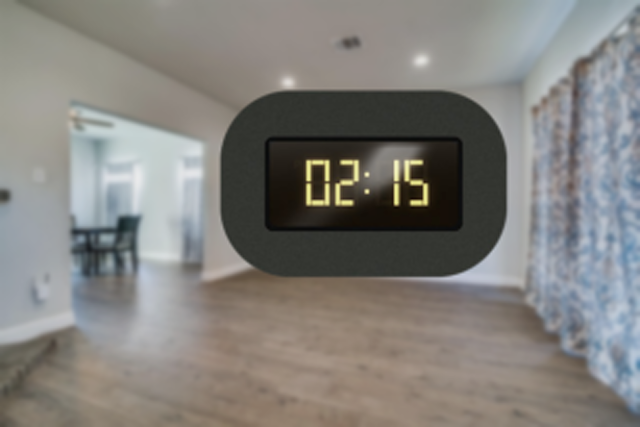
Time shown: 2:15
